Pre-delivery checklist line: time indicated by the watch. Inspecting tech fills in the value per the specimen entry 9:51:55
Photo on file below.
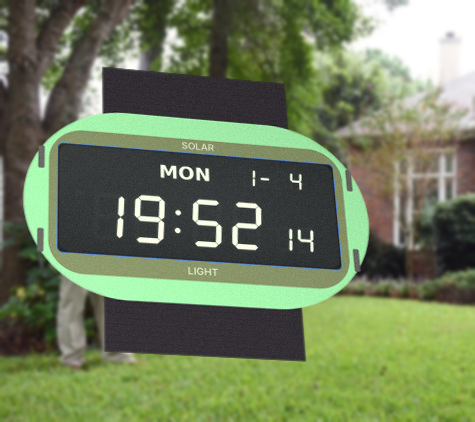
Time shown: 19:52:14
